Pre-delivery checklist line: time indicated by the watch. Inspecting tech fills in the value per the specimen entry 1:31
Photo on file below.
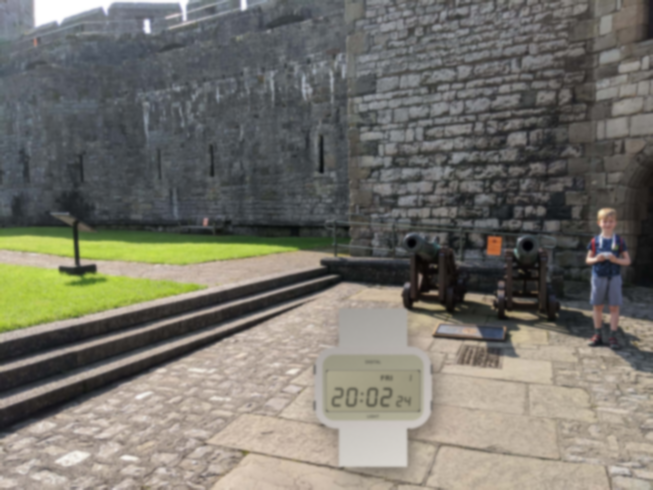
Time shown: 20:02
